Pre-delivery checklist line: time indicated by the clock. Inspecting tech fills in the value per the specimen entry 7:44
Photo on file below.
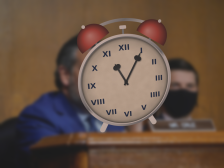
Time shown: 11:05
